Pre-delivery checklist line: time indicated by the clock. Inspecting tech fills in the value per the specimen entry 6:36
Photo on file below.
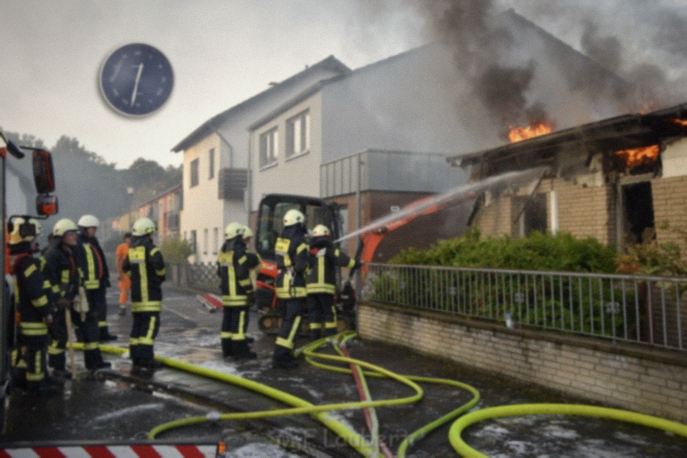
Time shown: 12:32
